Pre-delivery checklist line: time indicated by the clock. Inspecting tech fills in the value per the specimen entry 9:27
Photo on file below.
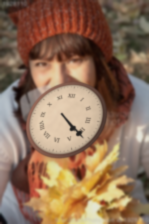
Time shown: 4:21
